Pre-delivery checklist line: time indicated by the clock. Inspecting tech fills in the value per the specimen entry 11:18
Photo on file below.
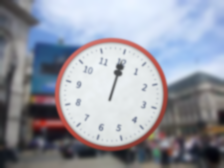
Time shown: 12:00
